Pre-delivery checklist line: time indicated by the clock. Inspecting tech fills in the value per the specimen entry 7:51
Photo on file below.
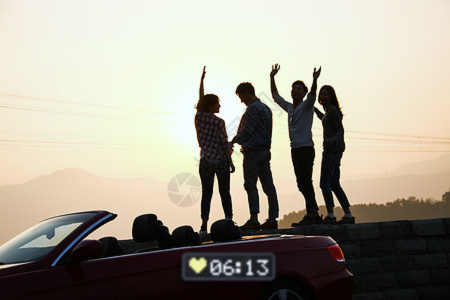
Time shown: 6:13
